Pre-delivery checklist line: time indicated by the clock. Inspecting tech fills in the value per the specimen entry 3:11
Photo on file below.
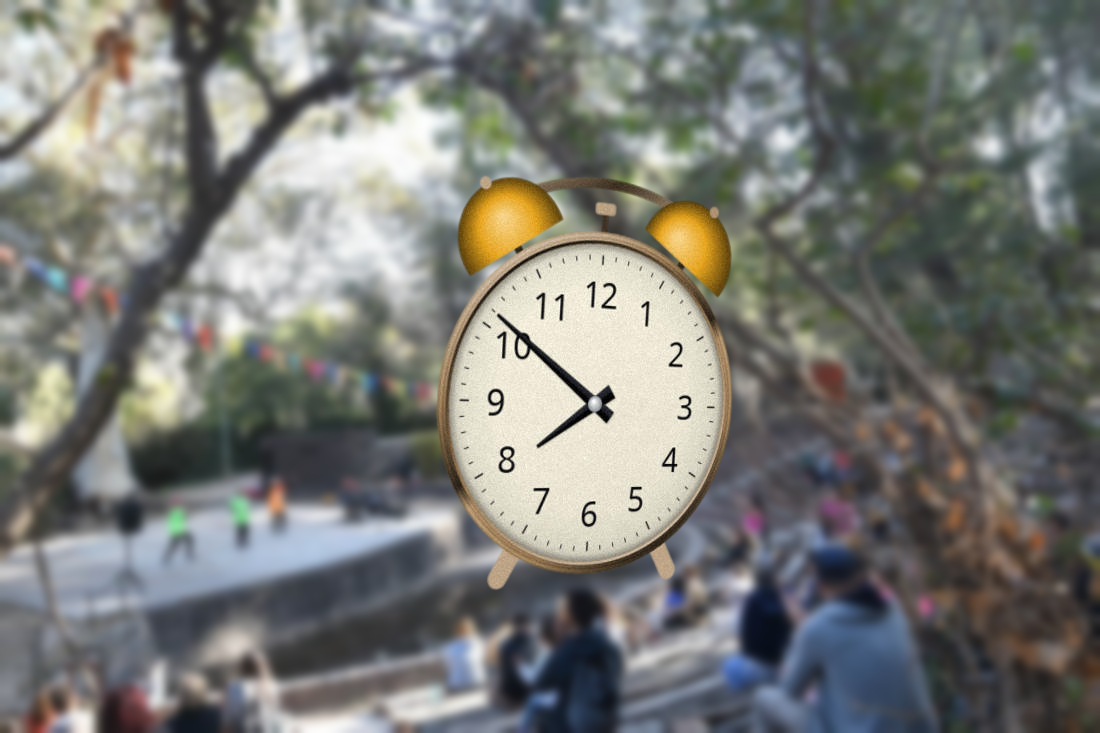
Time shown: 7:51
